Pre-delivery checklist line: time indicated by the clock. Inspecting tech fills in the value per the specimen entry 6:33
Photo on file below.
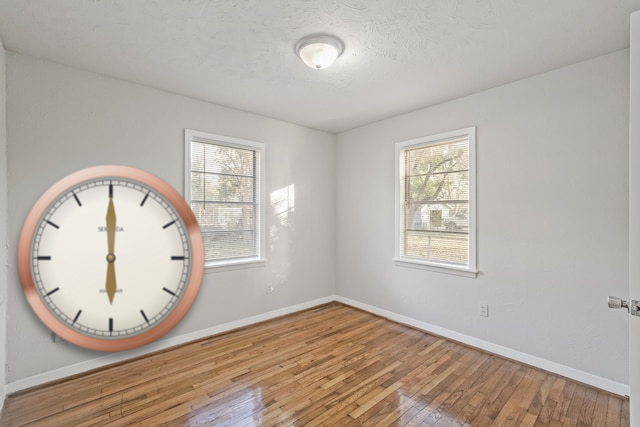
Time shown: 6:00
